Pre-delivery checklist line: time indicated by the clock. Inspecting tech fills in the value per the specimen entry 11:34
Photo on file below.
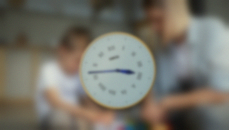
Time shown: 3:47
